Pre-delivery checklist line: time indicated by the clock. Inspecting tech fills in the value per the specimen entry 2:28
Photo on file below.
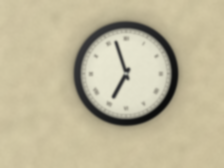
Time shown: 6:57
